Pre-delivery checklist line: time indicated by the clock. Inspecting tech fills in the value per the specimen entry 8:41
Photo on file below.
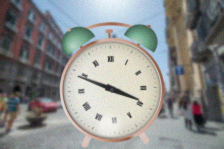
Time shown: 3:49
